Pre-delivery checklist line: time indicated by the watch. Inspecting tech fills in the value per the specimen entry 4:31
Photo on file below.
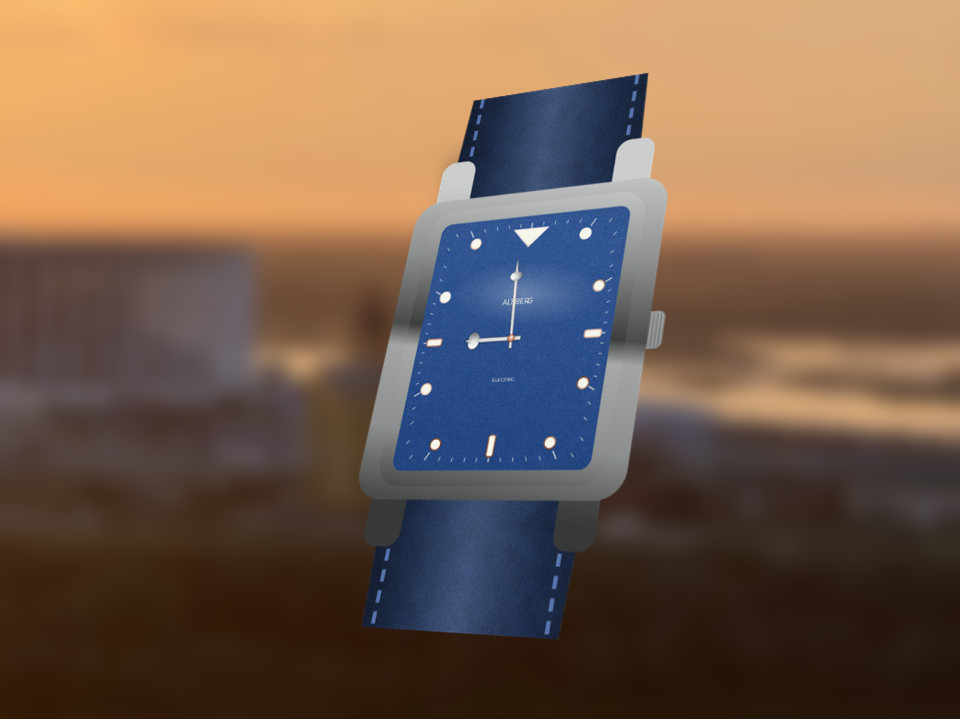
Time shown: 8:59
